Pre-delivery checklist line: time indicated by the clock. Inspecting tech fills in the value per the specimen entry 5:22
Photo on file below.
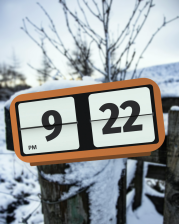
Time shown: 9:22
